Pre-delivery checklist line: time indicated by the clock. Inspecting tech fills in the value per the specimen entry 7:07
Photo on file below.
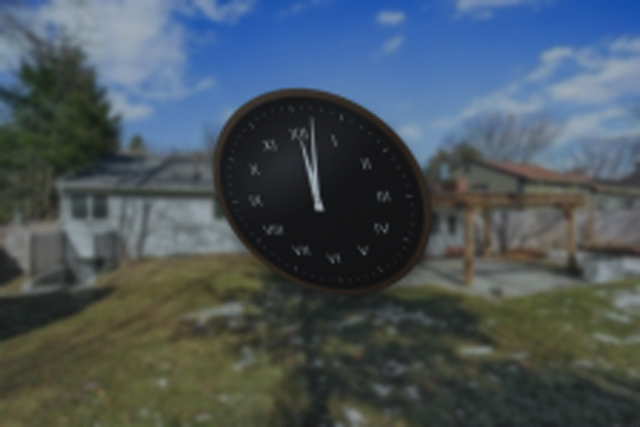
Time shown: 12:02
